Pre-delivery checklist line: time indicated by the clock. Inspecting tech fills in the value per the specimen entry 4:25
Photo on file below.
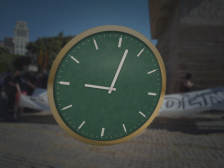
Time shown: 9:02
